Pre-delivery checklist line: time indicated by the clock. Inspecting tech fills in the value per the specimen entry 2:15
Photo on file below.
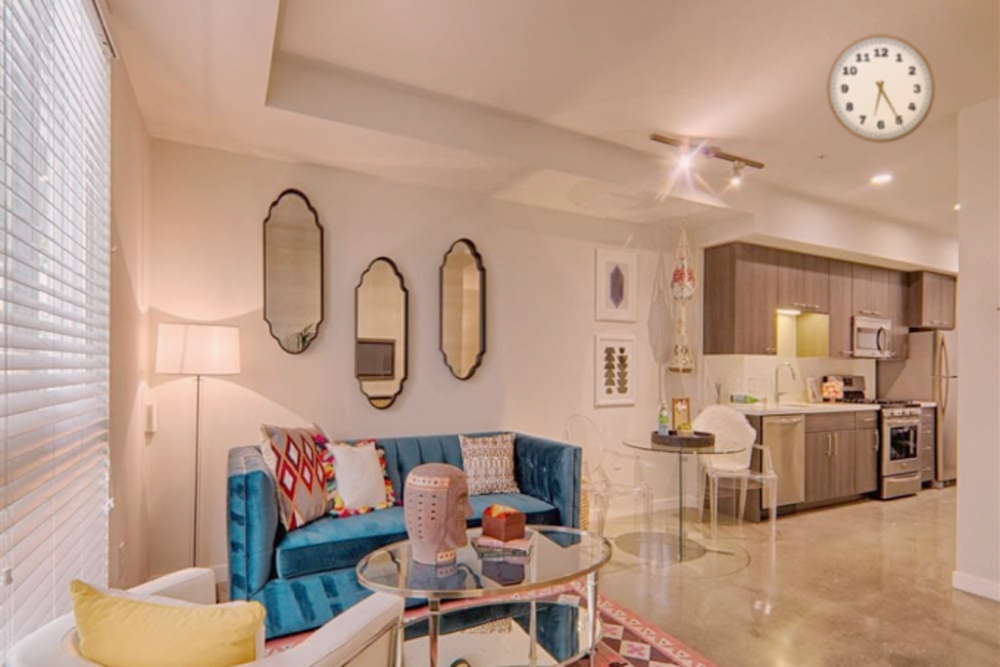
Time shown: 6:25
